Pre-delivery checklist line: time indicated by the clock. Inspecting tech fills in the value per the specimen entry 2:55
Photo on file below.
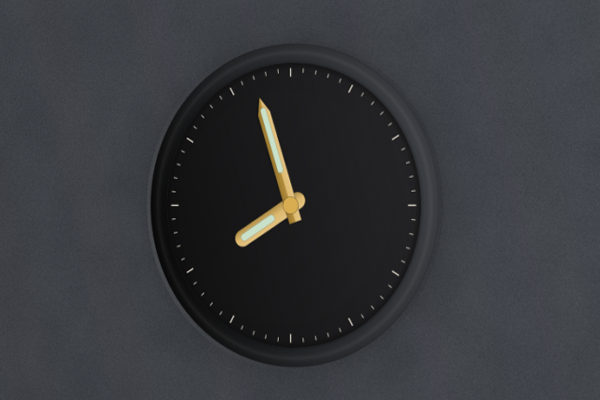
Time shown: 7:57
